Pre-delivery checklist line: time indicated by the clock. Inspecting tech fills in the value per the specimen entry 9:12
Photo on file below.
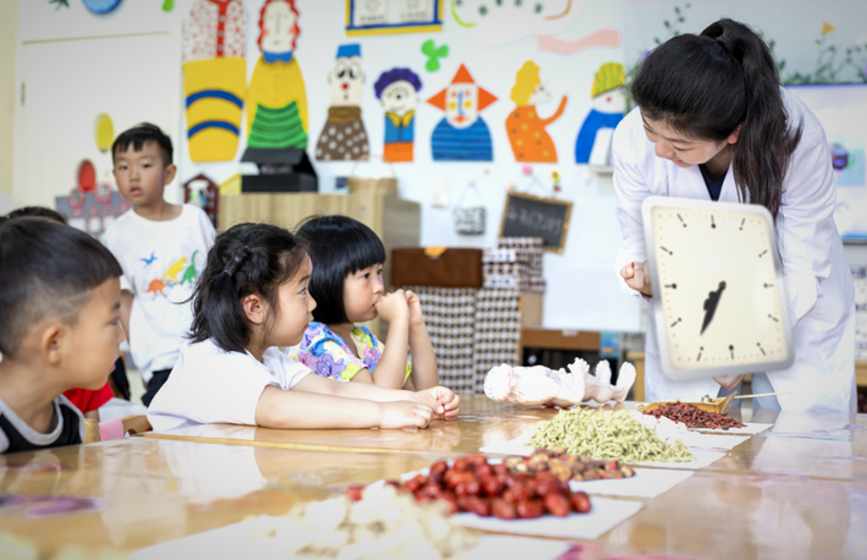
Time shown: 7:36
